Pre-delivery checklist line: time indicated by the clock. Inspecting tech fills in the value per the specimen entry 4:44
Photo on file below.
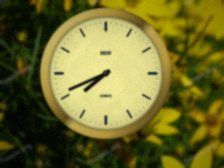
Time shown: 7:41
